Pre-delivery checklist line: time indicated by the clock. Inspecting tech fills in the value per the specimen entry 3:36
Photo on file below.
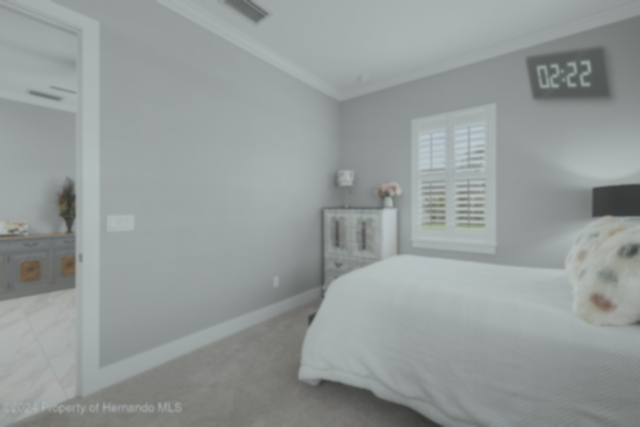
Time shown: 2:22
